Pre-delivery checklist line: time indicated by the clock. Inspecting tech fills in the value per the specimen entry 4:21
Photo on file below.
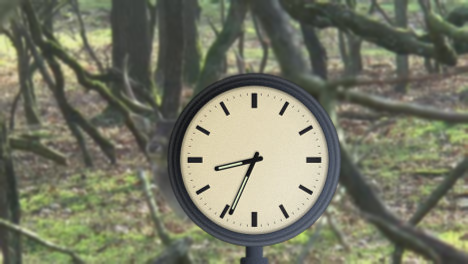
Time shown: 8:34
